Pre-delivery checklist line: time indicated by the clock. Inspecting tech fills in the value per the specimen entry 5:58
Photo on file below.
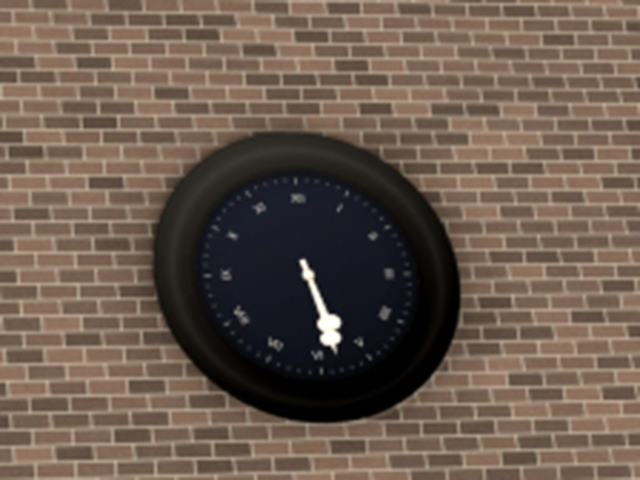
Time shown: 5:28
